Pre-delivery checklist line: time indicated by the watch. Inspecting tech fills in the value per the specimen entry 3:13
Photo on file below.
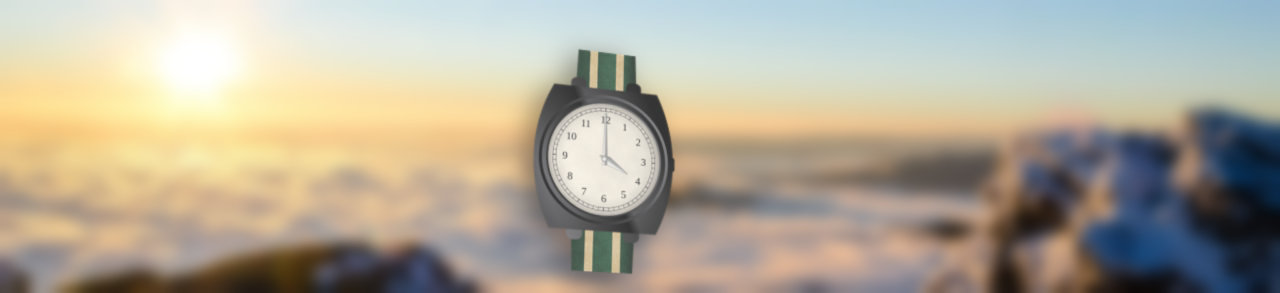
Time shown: 4:00
